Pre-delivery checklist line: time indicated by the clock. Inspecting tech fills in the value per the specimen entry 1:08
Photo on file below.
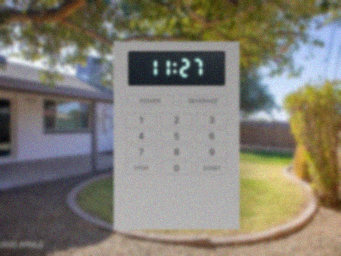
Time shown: 11:27
